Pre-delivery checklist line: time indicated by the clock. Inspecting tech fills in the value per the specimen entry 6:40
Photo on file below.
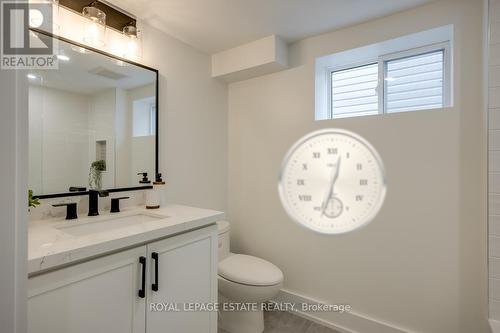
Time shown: 12:33
